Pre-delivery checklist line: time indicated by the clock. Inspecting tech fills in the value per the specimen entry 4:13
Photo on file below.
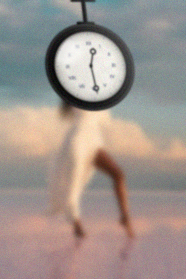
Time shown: 12:29
